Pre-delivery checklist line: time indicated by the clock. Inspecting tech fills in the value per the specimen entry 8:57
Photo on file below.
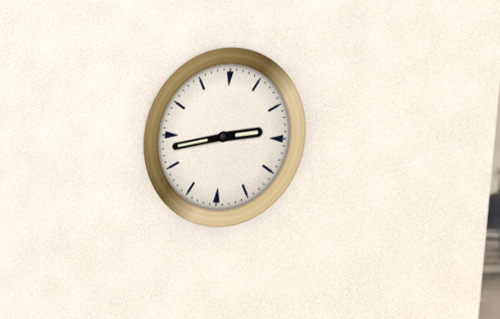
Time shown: 2:43
